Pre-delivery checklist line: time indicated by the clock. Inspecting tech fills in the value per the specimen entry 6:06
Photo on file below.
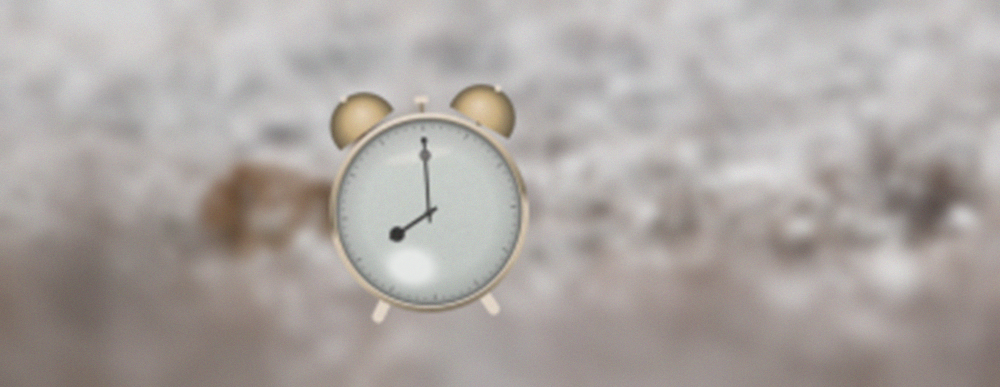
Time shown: 8:00
